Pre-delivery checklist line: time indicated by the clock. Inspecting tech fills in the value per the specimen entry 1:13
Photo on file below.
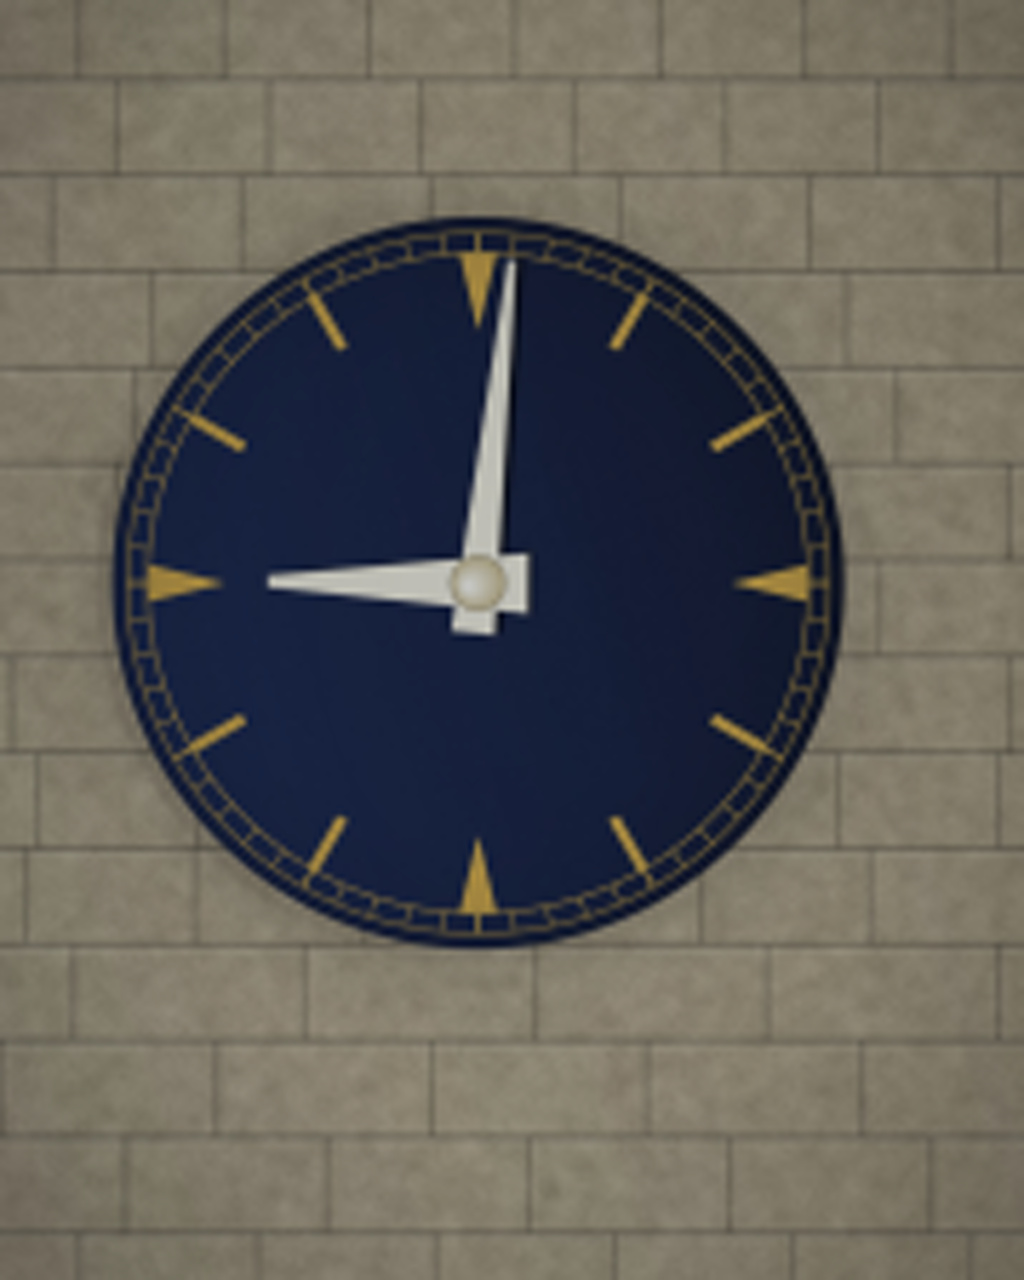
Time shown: 9:01
